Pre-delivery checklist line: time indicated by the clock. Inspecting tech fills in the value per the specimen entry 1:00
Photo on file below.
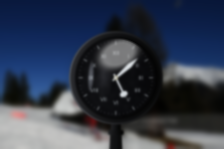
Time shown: 5:08
